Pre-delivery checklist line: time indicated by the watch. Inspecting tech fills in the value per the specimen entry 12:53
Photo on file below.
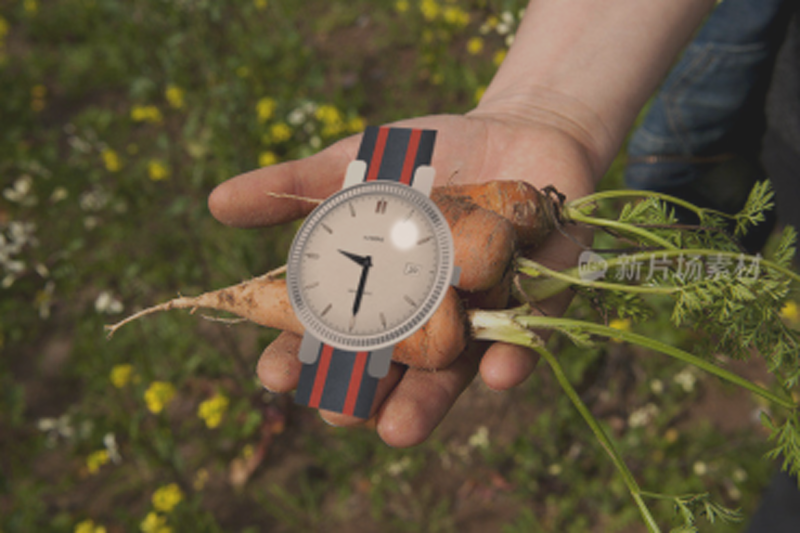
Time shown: 9:30
